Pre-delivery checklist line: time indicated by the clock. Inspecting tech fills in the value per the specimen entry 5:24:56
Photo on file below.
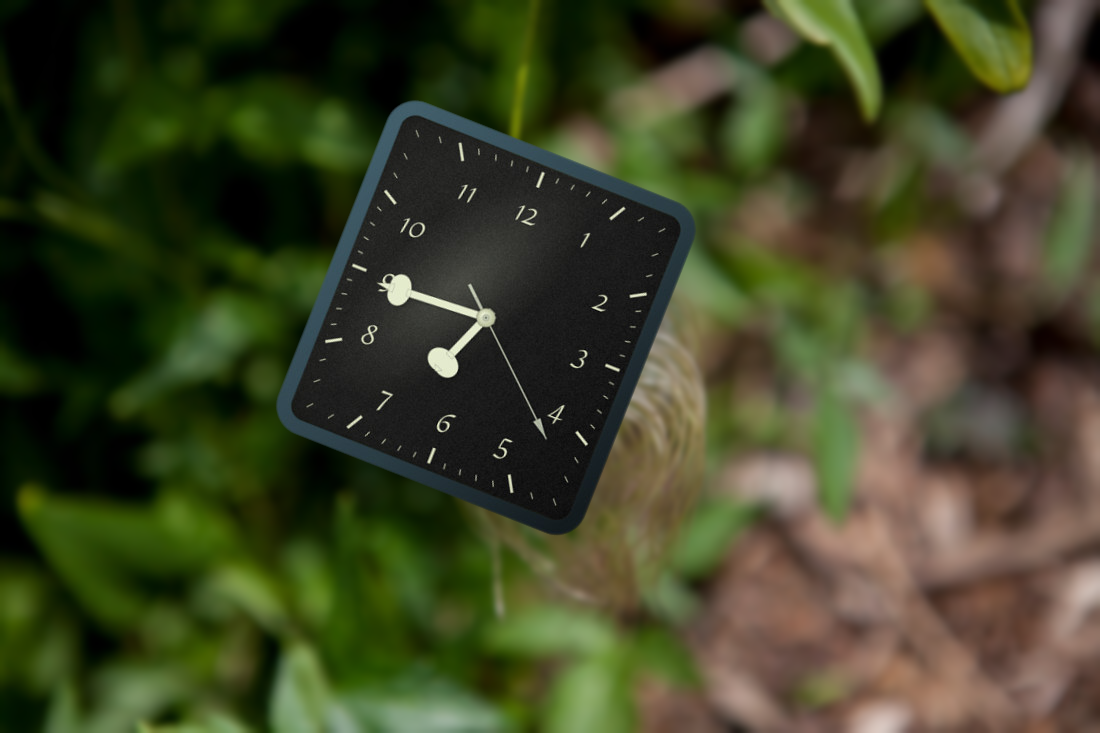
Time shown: 6:44:22
